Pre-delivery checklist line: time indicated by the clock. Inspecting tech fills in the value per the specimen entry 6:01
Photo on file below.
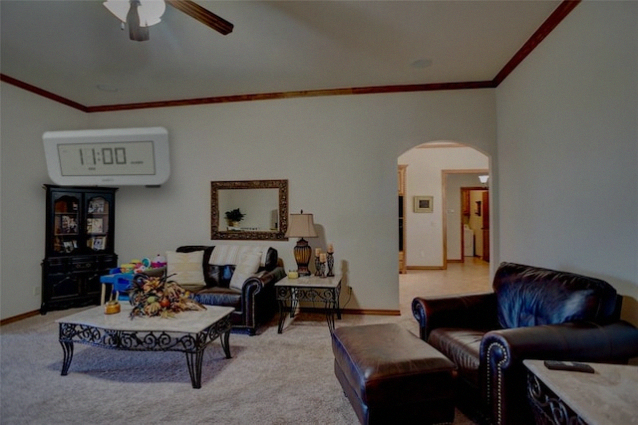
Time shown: 11:00
